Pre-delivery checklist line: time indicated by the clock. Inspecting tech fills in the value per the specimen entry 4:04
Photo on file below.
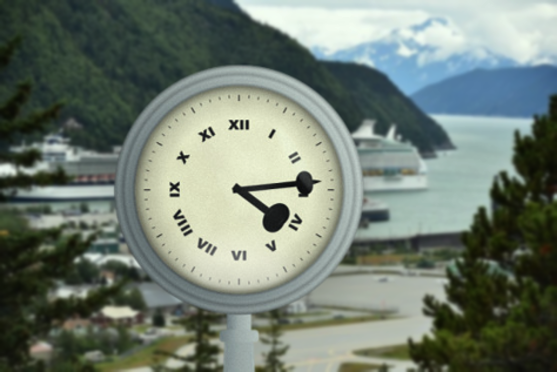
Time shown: 4:14
